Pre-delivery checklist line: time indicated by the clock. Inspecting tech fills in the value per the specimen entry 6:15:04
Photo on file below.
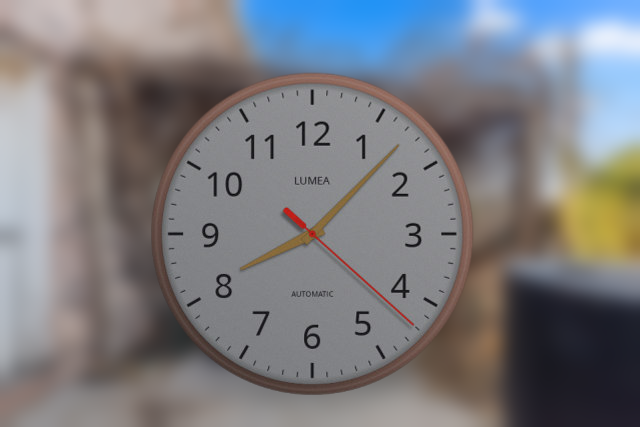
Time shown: 8:07:22
